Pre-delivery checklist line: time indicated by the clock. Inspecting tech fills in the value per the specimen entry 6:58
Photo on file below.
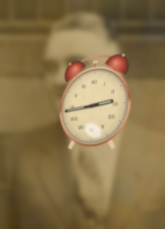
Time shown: 2:44
